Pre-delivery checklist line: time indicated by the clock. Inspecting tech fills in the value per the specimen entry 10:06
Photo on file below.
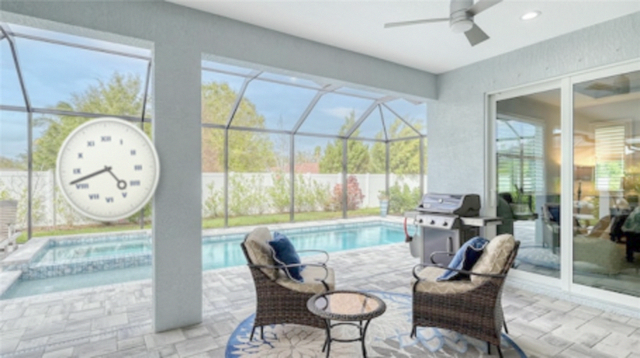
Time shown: 4:42
